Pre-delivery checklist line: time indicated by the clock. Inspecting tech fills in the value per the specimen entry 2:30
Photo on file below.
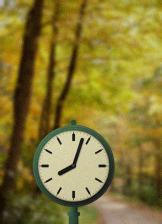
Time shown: 8:03
